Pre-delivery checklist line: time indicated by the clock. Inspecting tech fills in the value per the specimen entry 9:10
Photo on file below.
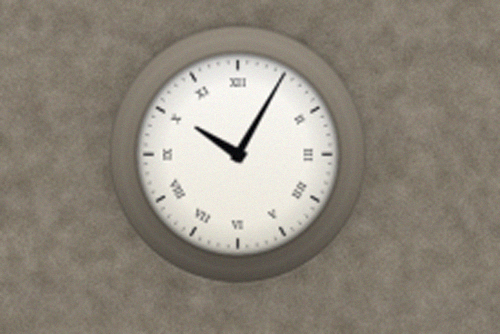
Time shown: 10:05
